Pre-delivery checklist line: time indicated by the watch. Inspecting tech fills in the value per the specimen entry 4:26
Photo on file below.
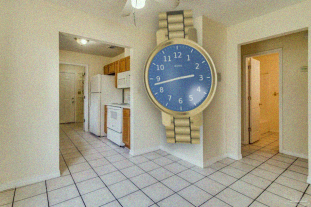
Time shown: 2:43
